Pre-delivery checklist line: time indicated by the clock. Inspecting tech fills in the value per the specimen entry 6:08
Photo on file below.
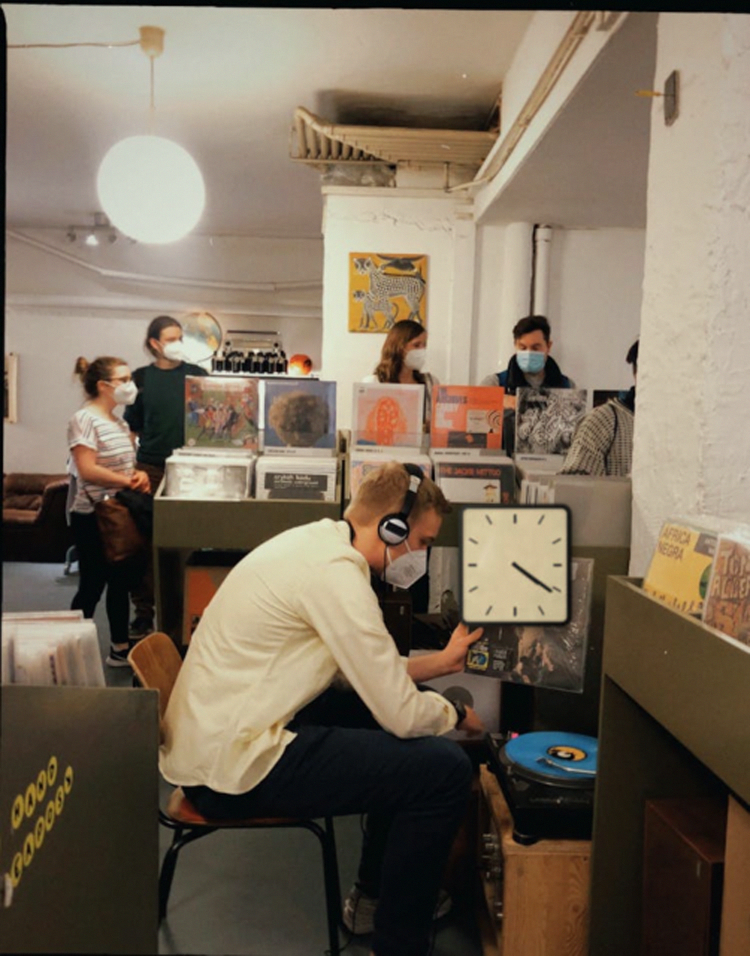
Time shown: 4:21
